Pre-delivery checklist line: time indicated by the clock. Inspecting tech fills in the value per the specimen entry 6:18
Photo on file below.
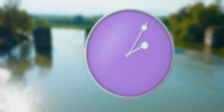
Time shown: 2:05
